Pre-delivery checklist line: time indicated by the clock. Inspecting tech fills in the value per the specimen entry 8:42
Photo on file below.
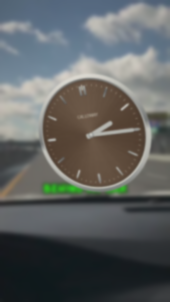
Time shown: 2:15
